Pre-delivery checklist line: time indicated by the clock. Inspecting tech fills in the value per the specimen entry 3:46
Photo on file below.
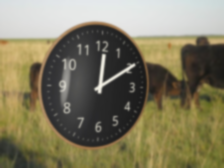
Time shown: 12:10
